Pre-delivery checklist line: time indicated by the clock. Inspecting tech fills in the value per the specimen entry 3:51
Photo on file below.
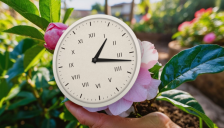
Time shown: 1:17
